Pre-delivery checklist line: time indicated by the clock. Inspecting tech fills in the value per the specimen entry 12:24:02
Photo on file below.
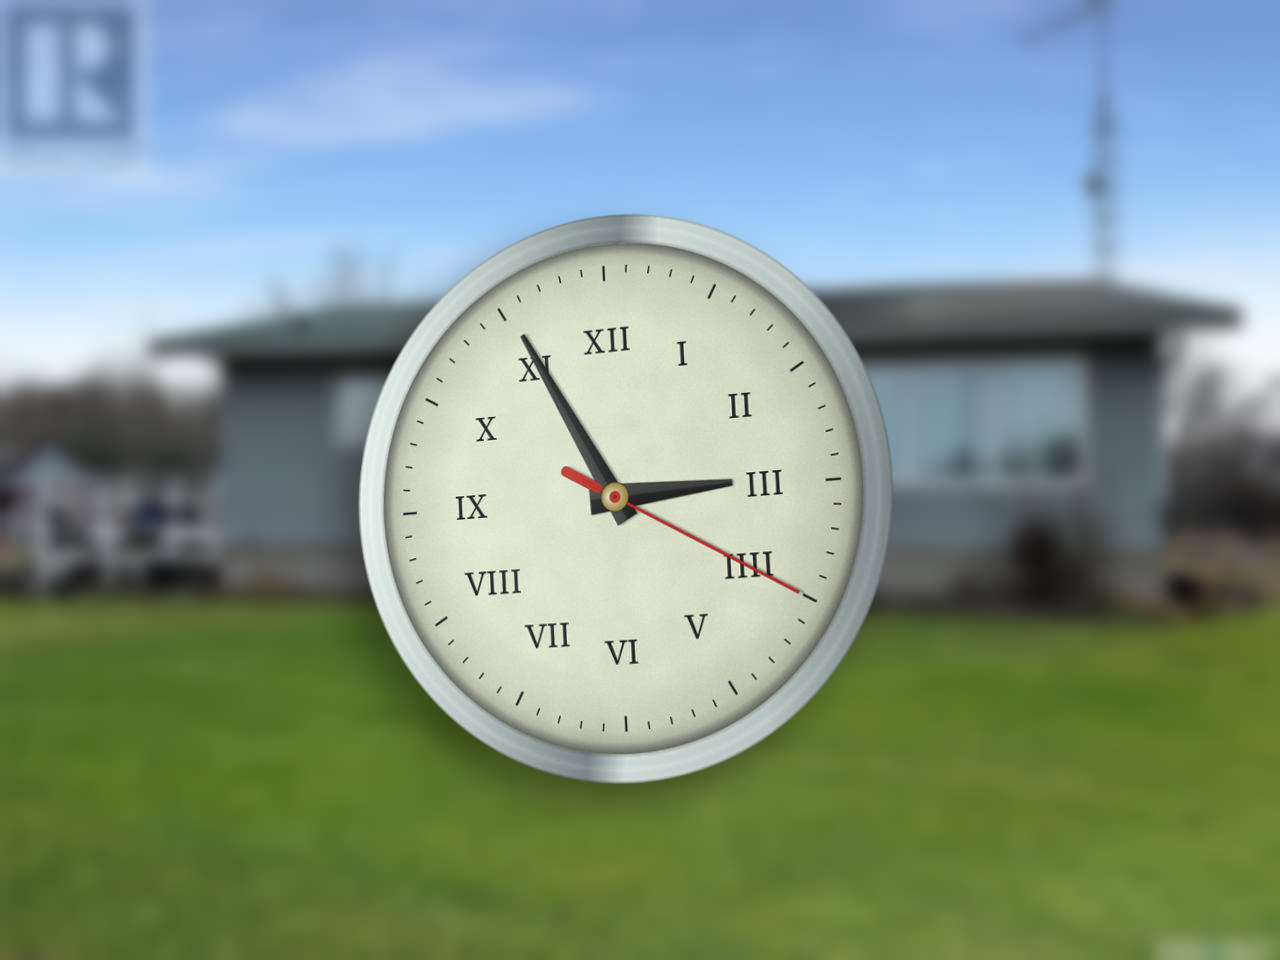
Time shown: 2:55:20
